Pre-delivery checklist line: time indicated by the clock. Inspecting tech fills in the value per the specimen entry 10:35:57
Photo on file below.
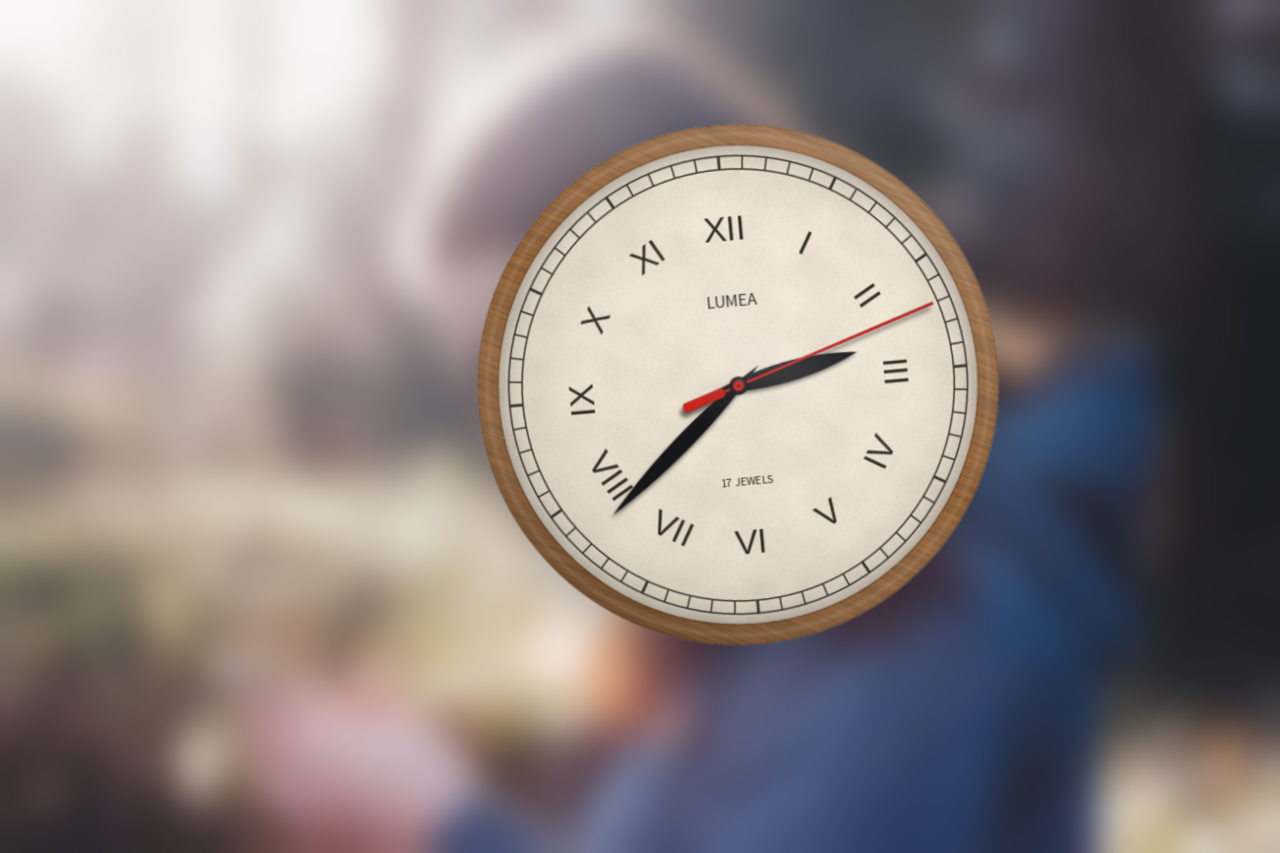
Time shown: 2:38:12
